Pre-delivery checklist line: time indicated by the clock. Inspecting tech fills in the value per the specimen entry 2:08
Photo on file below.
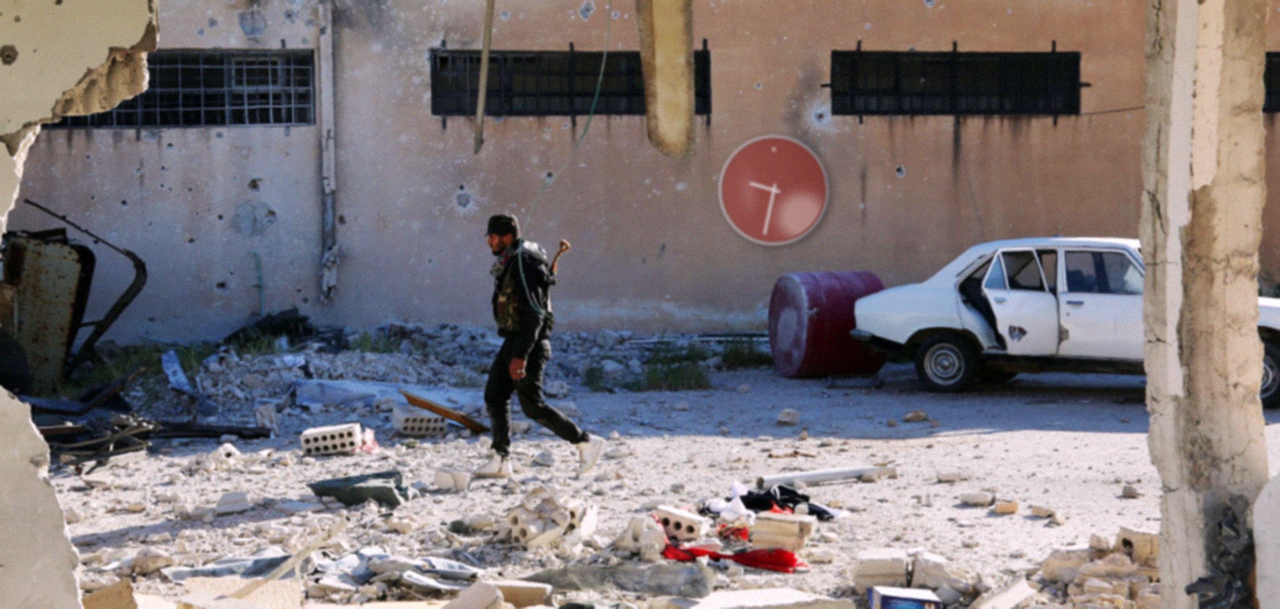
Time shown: 9:32
